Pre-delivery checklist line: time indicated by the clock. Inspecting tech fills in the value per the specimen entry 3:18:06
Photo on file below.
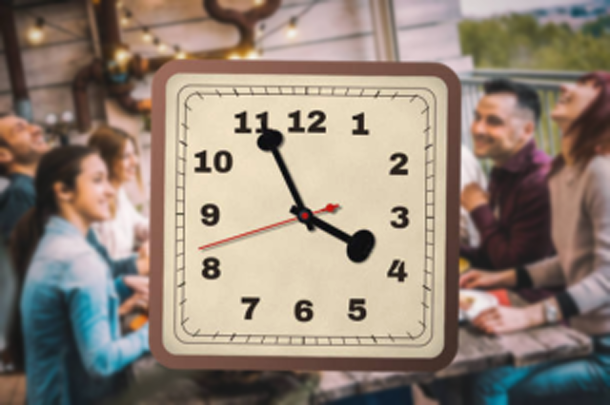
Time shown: 3:55:42
